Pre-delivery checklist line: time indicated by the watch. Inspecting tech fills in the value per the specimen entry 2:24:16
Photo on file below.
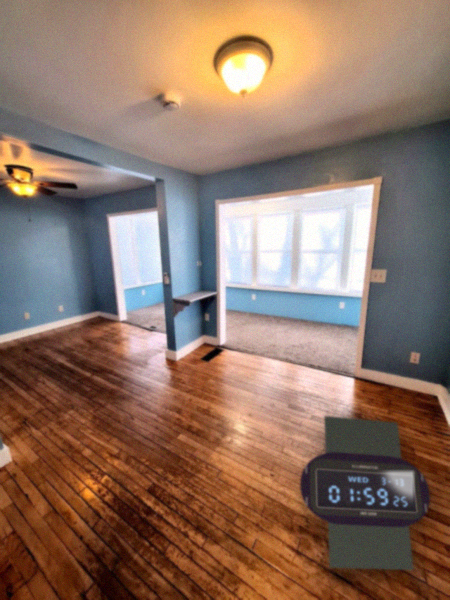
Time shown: 1:59:25
